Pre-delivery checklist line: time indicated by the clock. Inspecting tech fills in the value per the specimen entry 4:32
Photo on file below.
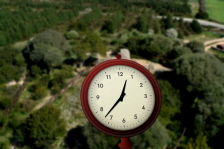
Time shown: 12:37
